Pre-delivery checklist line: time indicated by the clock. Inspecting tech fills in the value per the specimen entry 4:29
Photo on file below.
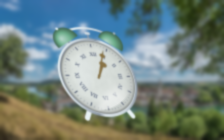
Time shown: 1:04
